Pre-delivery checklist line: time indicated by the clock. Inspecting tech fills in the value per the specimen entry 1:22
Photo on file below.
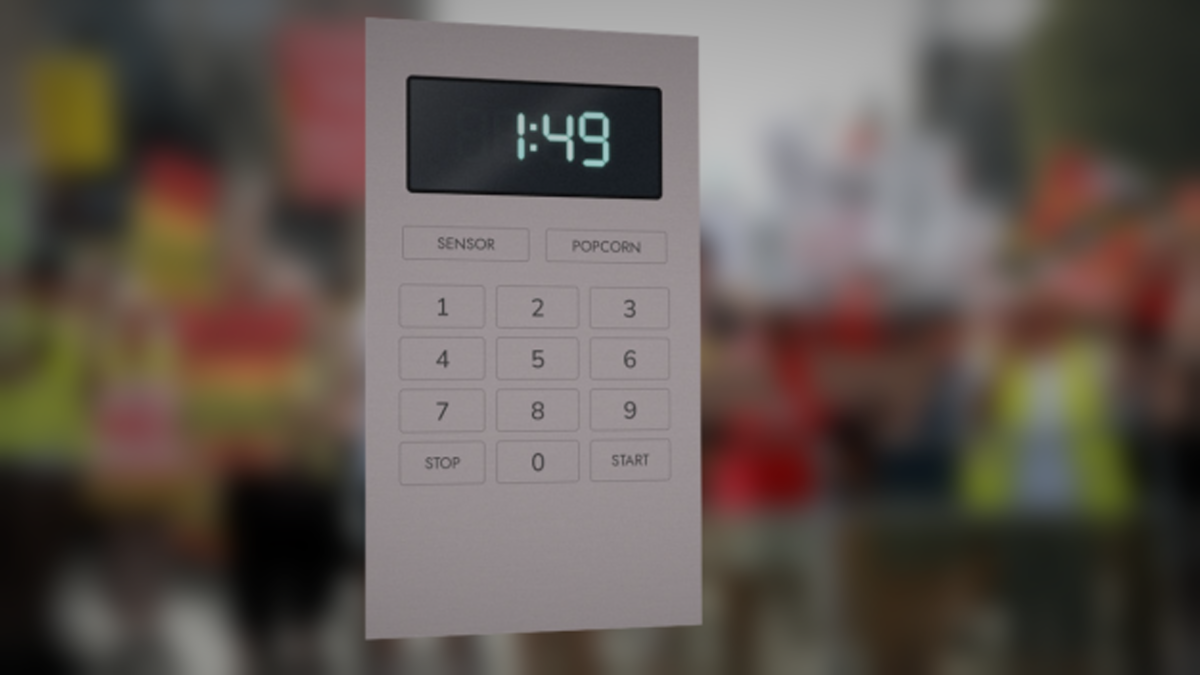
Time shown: 1:49
